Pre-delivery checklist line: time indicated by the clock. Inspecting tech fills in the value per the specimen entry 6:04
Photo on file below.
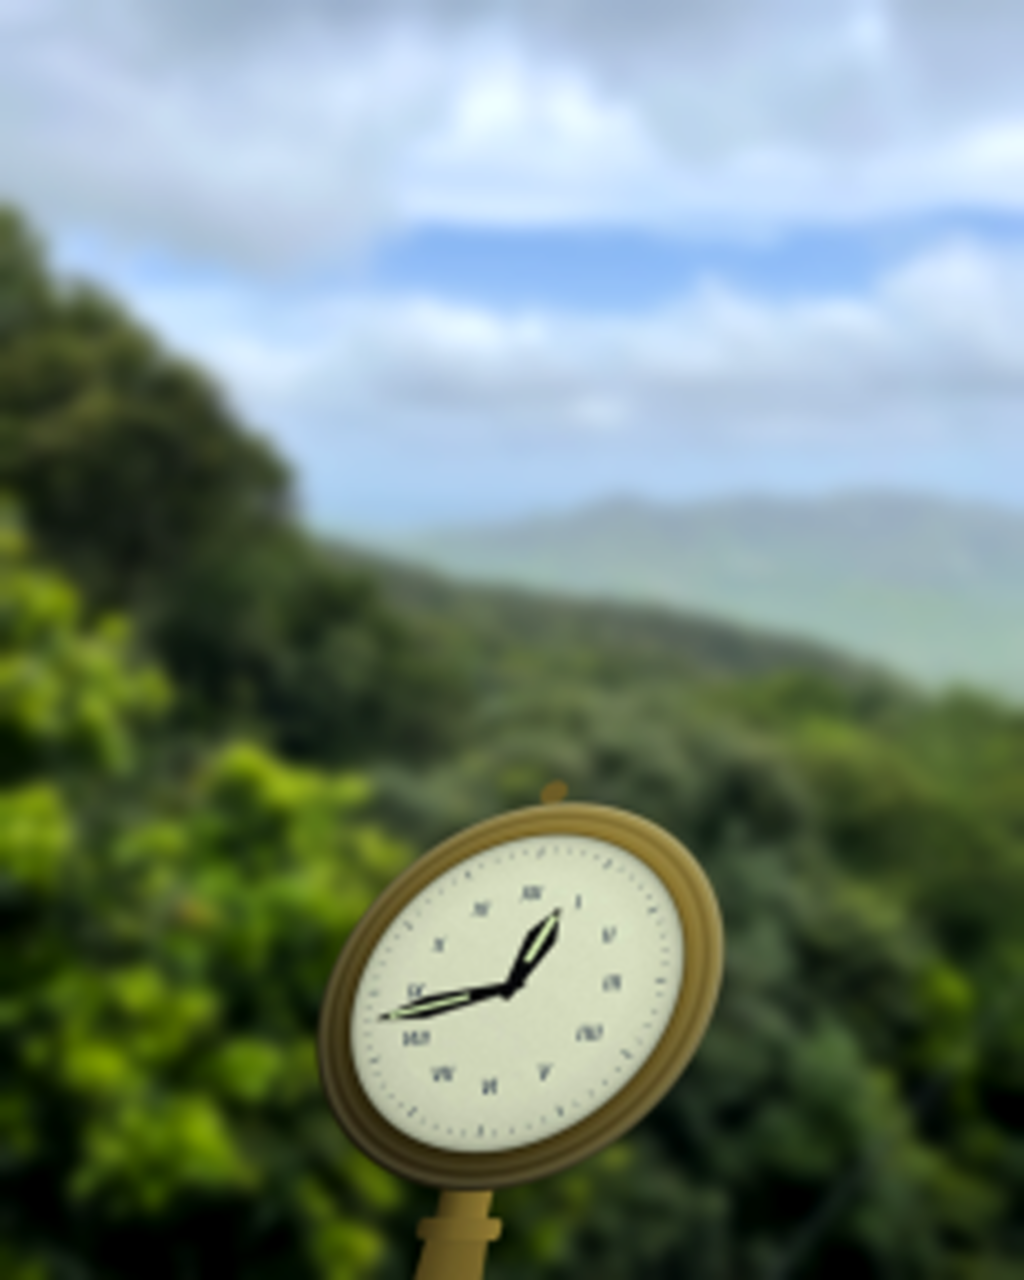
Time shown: 12:43
